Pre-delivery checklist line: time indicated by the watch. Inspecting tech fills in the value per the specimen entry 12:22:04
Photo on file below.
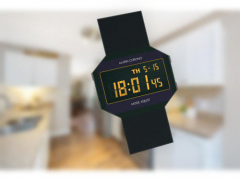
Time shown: 18:01:45
